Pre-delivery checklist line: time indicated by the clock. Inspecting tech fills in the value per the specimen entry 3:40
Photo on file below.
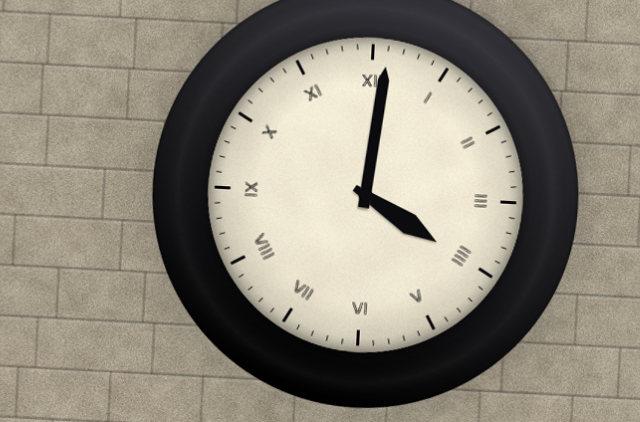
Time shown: 4:01
